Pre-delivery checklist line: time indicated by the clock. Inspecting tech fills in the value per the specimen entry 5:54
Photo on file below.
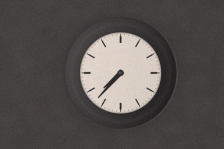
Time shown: 7:37
